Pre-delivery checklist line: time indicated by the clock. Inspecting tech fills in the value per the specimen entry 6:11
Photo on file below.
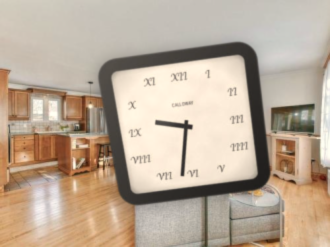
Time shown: 9:32
